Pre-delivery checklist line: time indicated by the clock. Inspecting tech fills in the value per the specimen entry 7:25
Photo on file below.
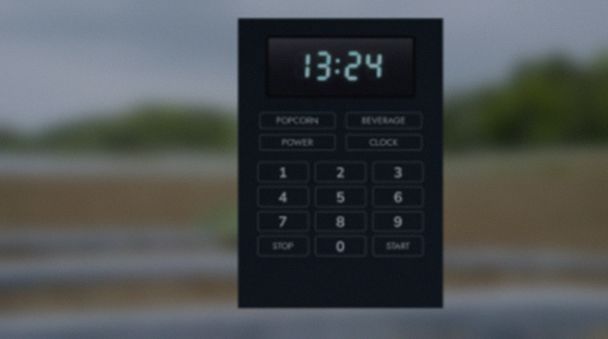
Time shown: 13:24
